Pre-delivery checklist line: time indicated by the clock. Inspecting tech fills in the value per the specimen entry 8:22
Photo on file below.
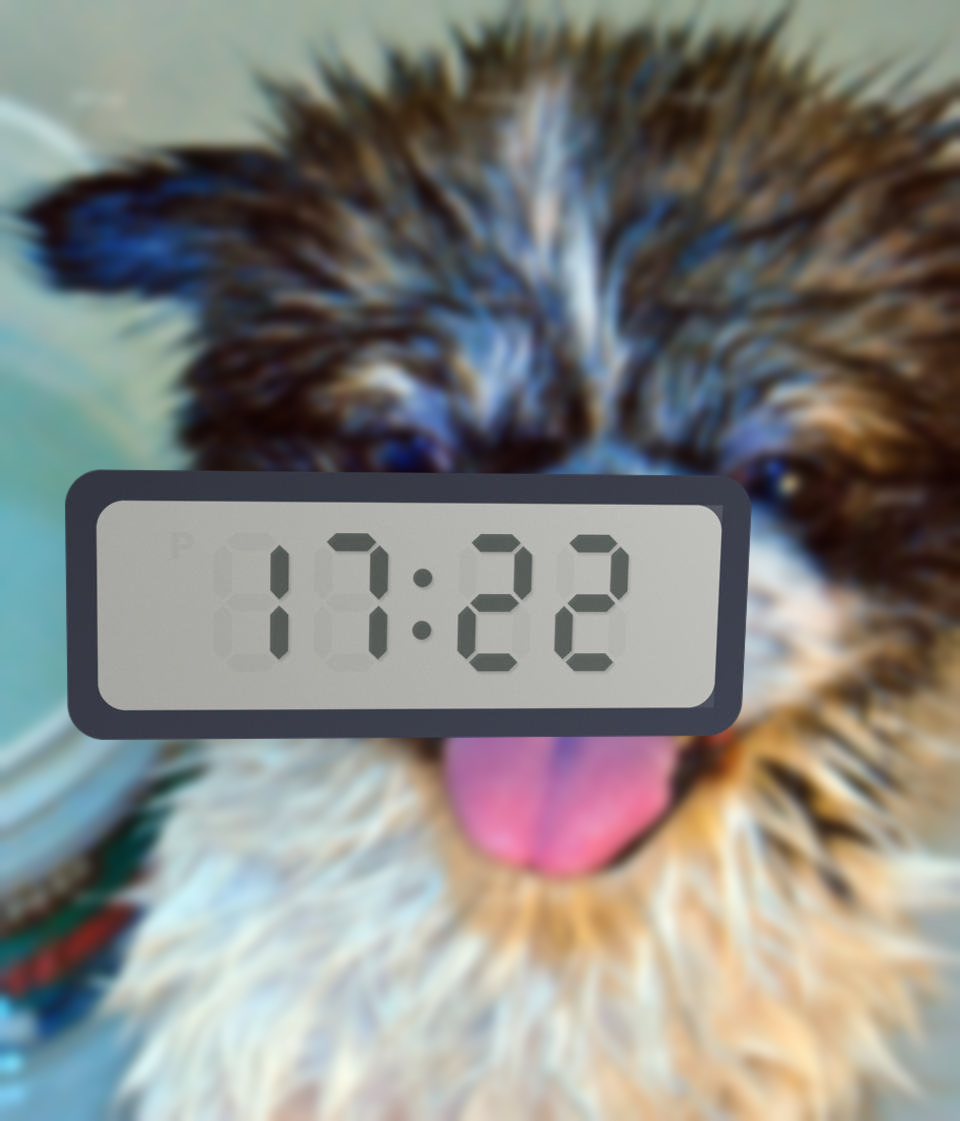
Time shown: 17:22
